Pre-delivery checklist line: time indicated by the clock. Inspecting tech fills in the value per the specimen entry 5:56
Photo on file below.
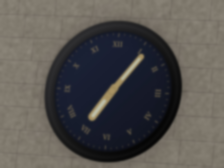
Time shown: 7:06
